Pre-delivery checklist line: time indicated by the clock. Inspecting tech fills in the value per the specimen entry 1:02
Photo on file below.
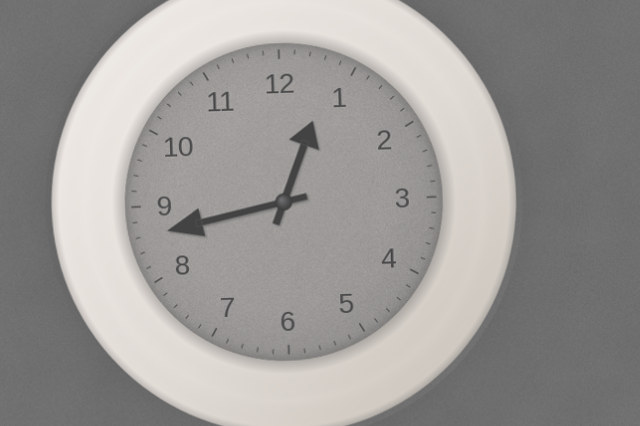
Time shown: 12:43
